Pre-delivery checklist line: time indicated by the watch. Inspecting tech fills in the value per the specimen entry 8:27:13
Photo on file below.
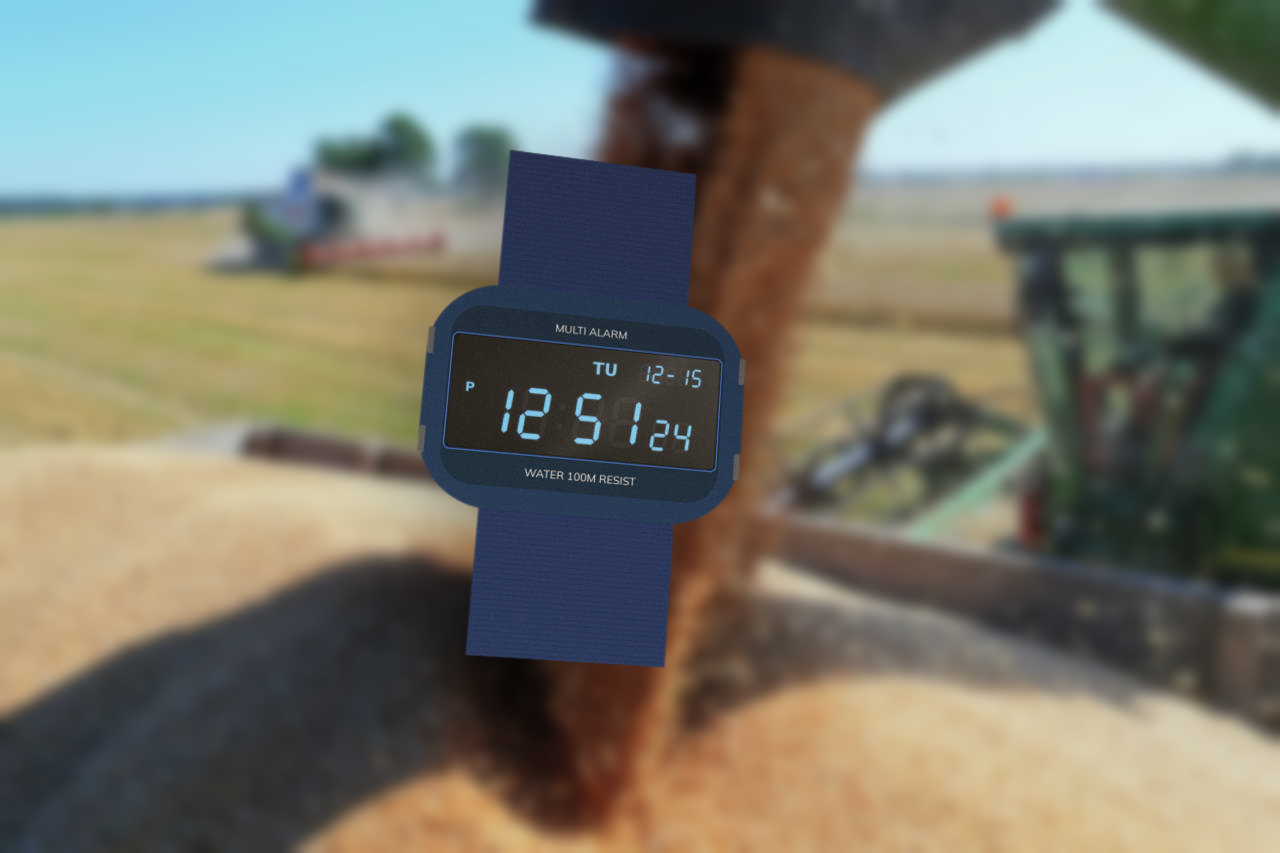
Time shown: 12:51:24
